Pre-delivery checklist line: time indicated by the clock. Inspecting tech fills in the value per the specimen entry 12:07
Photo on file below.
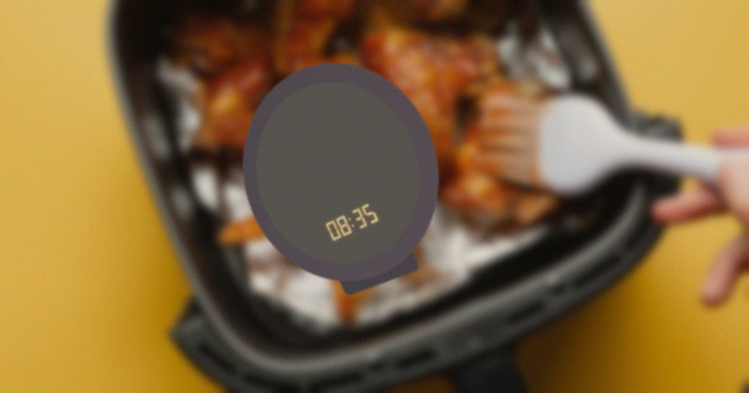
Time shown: 8:35
